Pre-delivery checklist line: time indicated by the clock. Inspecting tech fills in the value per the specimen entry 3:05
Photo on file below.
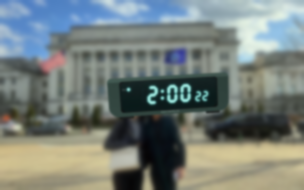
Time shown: 2:00
